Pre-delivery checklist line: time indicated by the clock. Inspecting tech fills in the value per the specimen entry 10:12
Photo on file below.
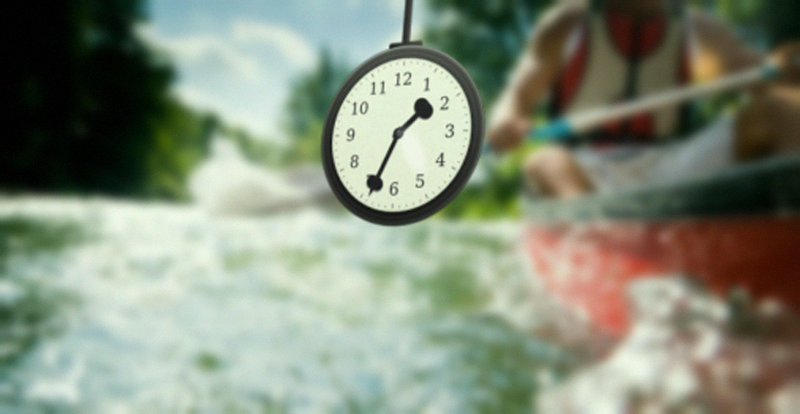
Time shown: 1:34
